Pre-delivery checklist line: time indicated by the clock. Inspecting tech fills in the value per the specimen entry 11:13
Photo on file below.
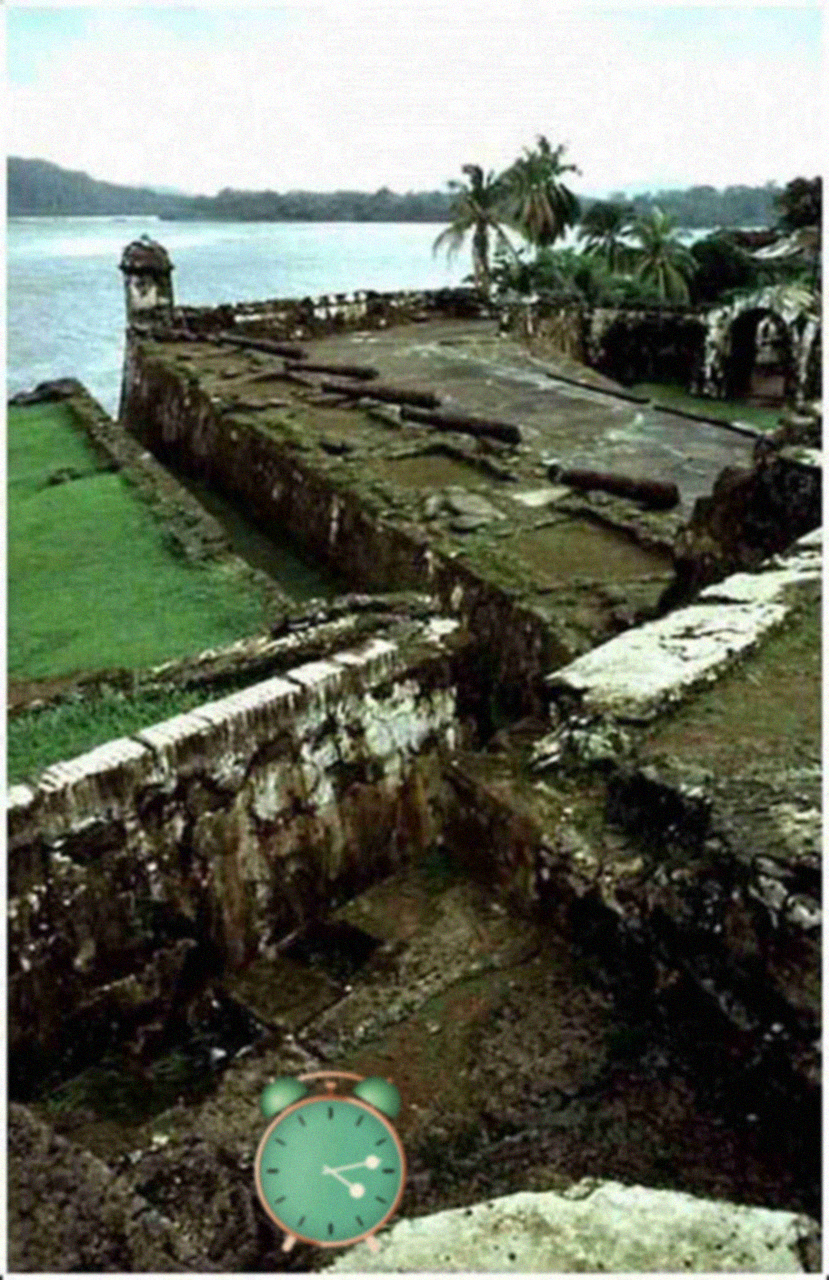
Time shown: 4:13
